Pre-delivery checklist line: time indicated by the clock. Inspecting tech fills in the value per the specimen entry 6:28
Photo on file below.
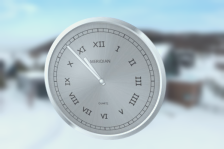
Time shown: 10:53
